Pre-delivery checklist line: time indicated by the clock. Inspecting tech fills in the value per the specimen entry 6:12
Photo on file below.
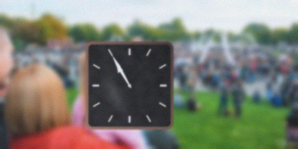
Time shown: 10:55
